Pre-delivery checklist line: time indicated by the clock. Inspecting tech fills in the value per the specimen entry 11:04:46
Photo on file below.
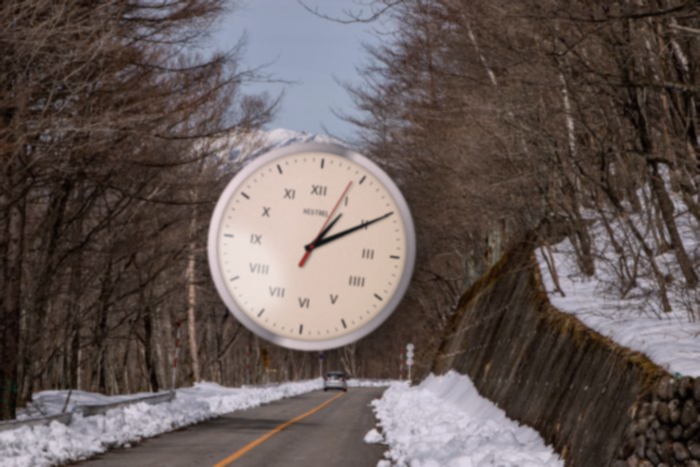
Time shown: 1:10:04
